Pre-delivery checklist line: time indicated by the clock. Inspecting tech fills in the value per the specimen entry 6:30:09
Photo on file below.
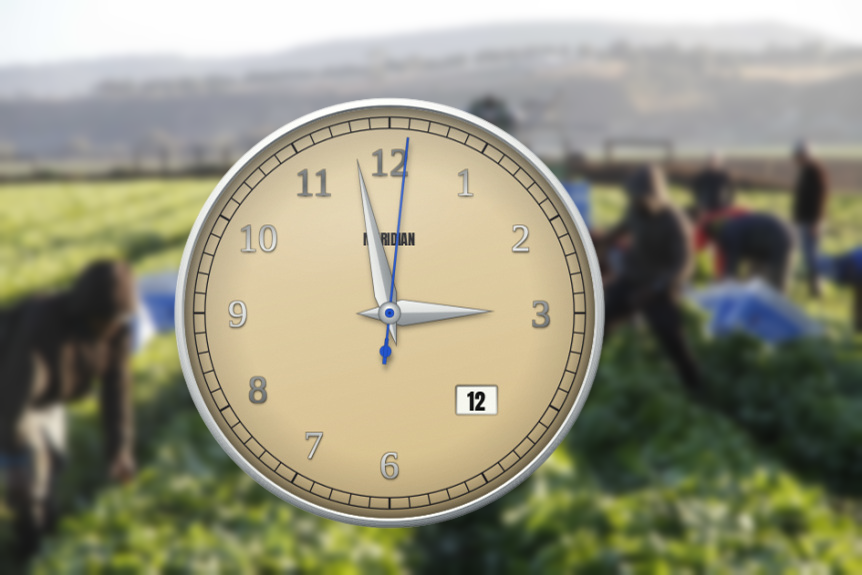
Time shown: 2:58:01
